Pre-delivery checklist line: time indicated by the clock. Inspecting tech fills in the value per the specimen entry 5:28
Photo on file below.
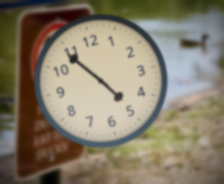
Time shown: 4:54
